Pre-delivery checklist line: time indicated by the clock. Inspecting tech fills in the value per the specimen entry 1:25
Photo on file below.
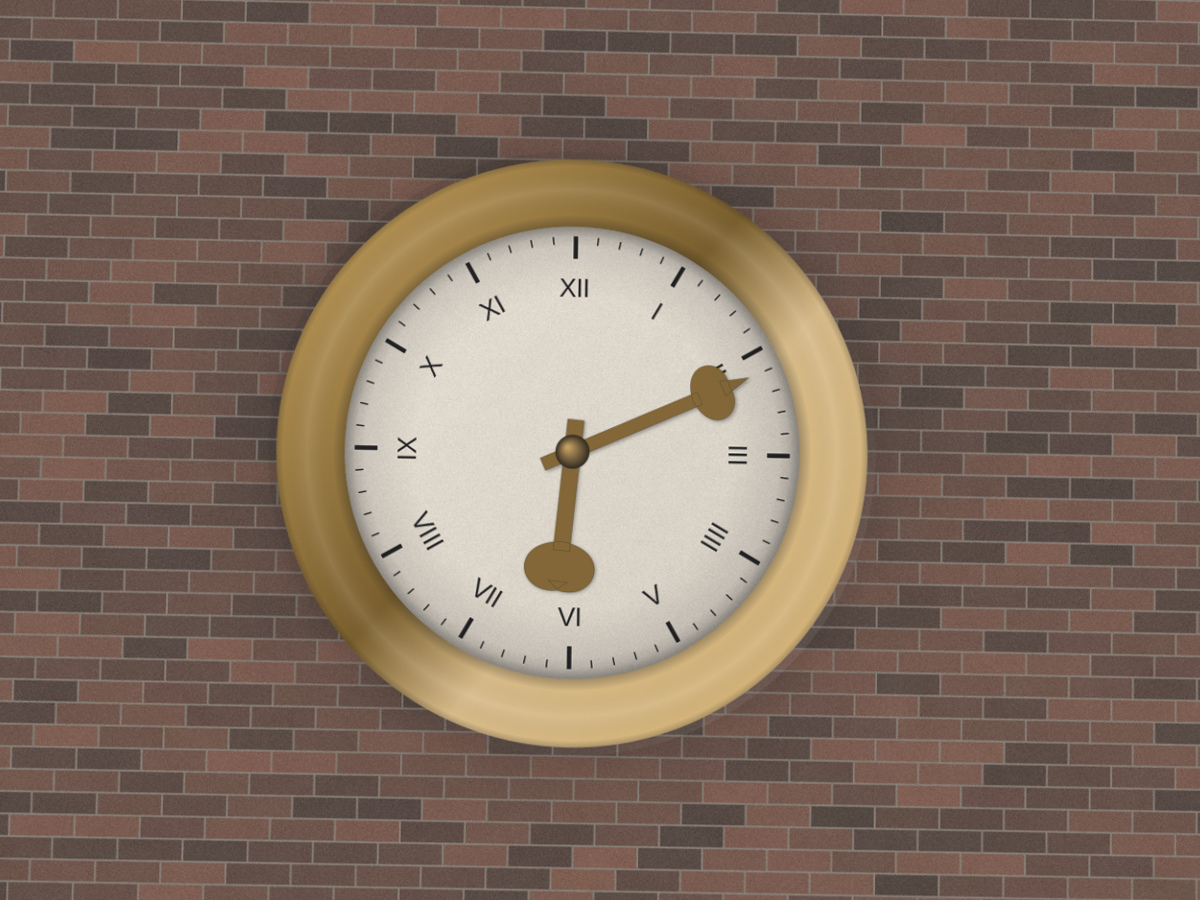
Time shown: 6:11
